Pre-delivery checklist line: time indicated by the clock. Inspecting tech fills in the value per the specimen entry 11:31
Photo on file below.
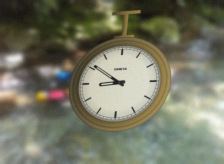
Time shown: 8:51
